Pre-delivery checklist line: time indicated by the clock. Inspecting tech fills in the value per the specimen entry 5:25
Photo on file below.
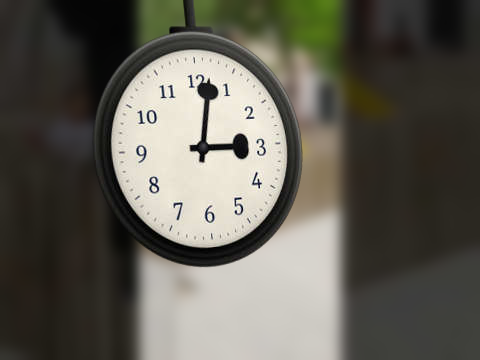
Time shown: 3:02
